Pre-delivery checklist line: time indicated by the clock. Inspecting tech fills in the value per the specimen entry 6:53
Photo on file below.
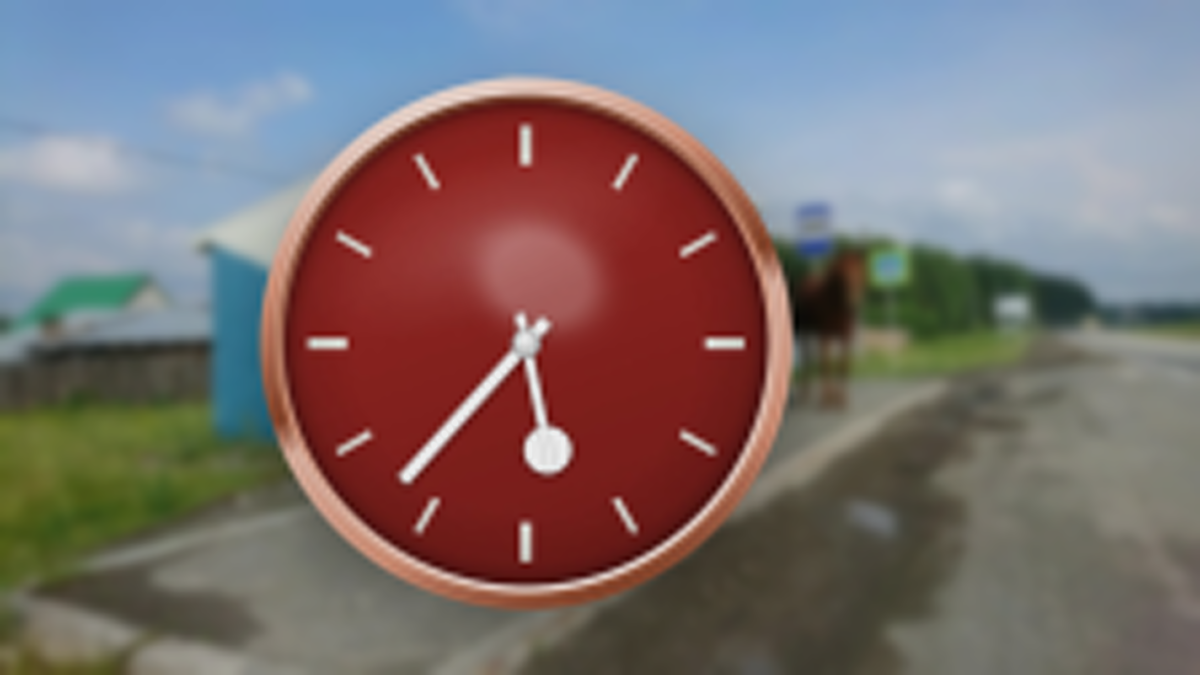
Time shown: 5:37
